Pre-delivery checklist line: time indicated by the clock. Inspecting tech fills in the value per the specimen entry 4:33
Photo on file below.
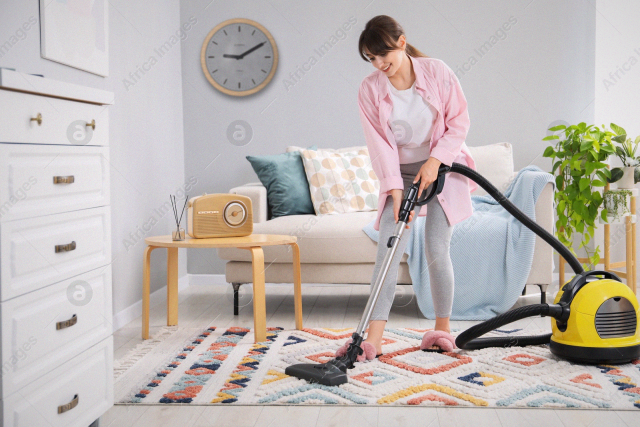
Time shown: 9:10
